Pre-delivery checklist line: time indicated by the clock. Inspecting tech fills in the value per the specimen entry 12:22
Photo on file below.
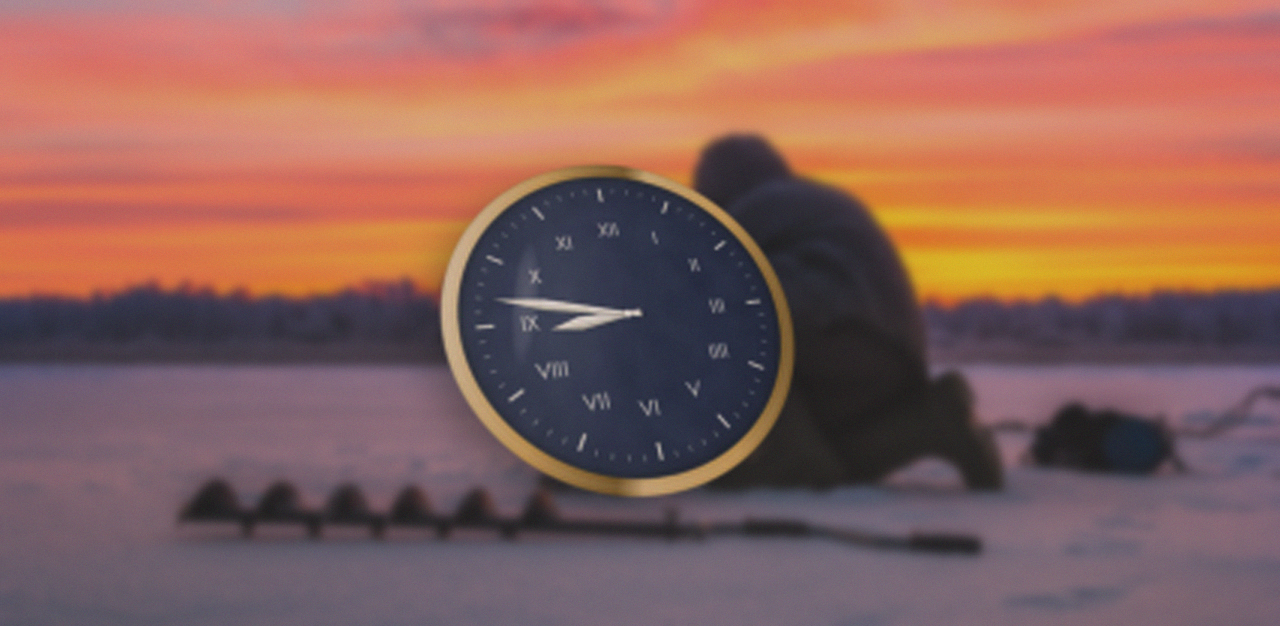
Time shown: 8:47
